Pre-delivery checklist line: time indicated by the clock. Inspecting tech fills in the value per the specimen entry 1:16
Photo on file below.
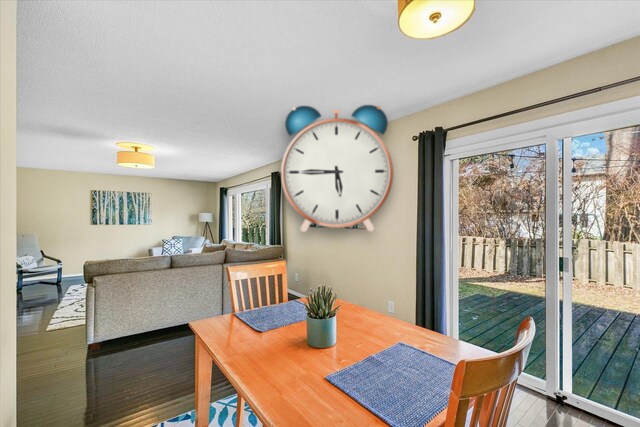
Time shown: 5:45
